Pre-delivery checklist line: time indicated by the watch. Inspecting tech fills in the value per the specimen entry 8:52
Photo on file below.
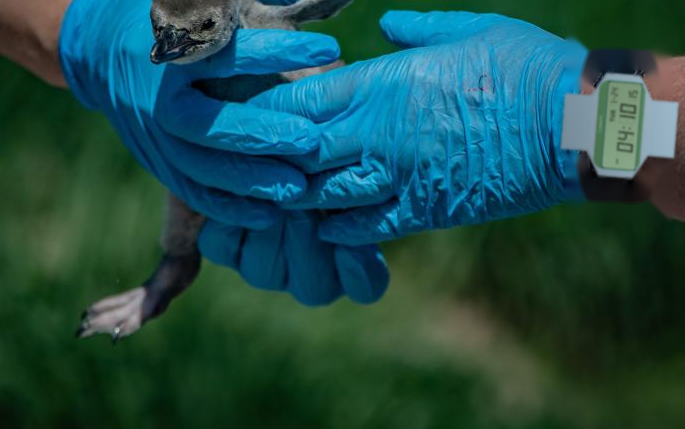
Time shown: 4:10
